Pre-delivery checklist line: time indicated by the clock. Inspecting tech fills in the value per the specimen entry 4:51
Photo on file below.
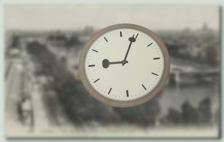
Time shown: 9:04
